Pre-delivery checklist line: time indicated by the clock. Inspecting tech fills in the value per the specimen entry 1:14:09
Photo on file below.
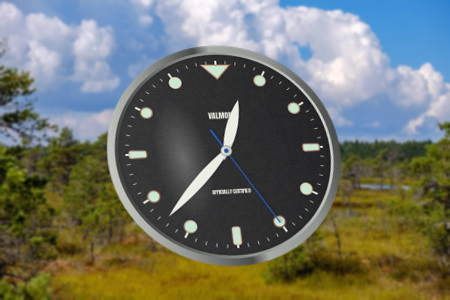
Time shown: 12:37:25
